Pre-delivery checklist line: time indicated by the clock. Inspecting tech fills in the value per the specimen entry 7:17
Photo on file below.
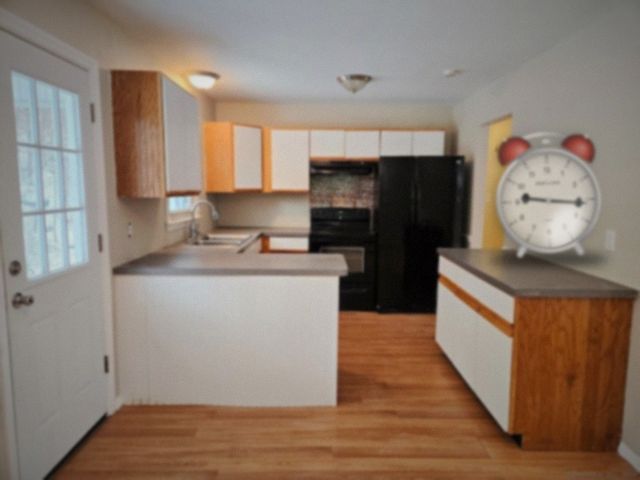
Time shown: 9:16
